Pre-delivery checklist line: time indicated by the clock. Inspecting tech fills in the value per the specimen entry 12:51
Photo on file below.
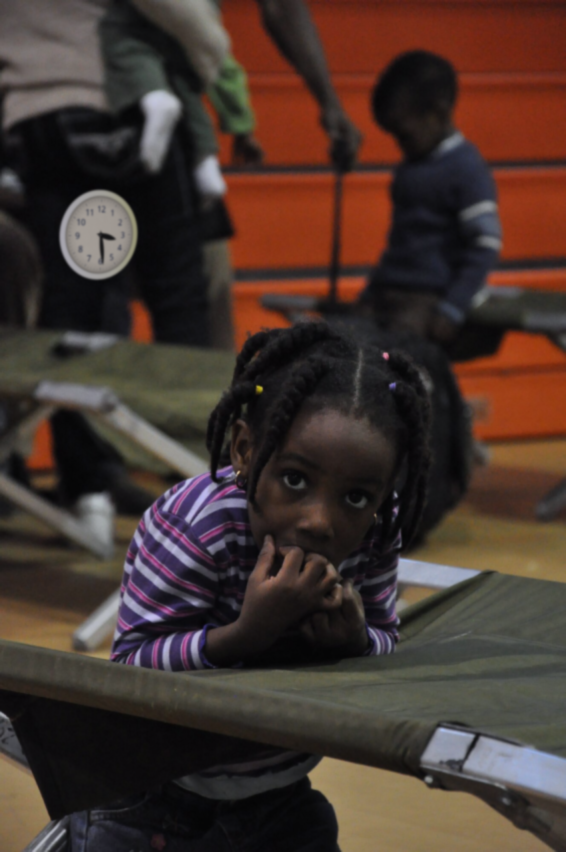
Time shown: 3:29
